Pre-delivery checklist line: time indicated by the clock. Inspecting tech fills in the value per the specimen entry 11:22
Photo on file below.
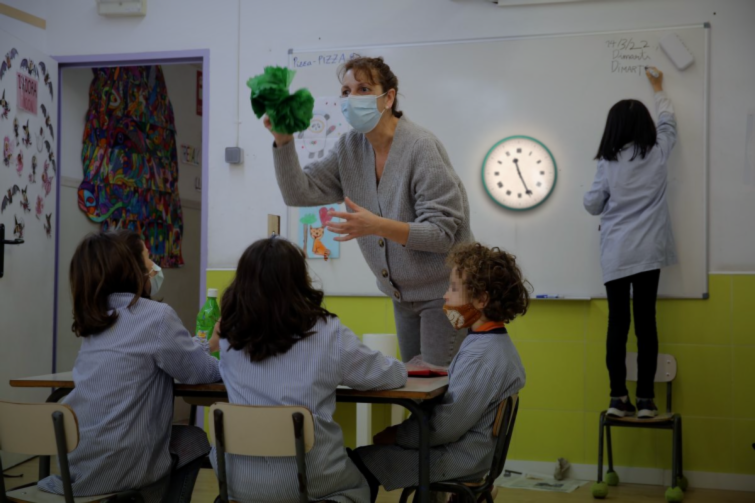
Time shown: 11:26
